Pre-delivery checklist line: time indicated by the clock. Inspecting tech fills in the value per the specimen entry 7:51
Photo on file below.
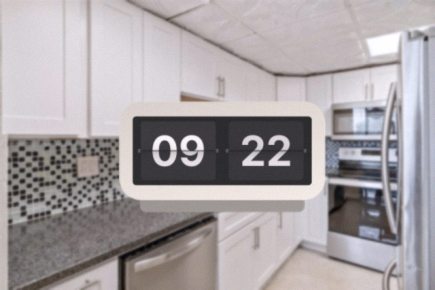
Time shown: 9:22
